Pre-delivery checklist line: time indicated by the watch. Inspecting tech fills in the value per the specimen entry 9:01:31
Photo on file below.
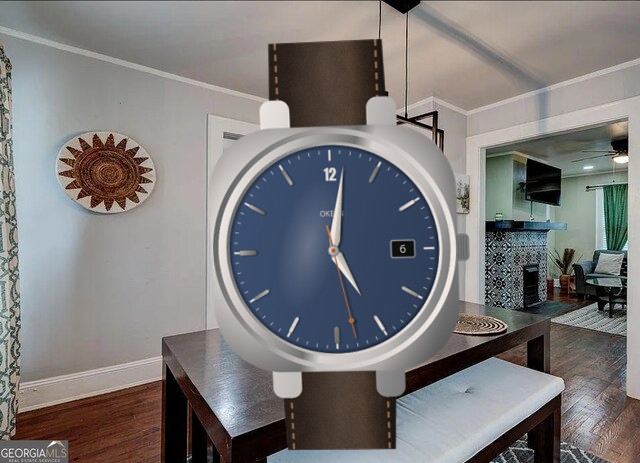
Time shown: 5:01:28
